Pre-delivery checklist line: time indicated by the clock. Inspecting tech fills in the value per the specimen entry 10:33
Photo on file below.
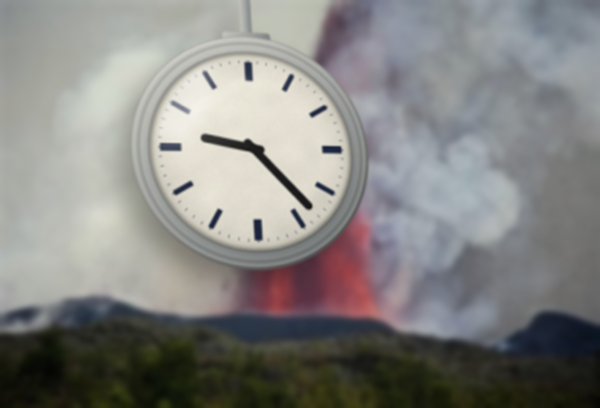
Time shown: 9:23
